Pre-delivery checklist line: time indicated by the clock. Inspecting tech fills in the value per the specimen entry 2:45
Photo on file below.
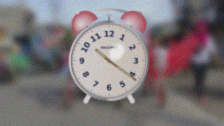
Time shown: 10:21
